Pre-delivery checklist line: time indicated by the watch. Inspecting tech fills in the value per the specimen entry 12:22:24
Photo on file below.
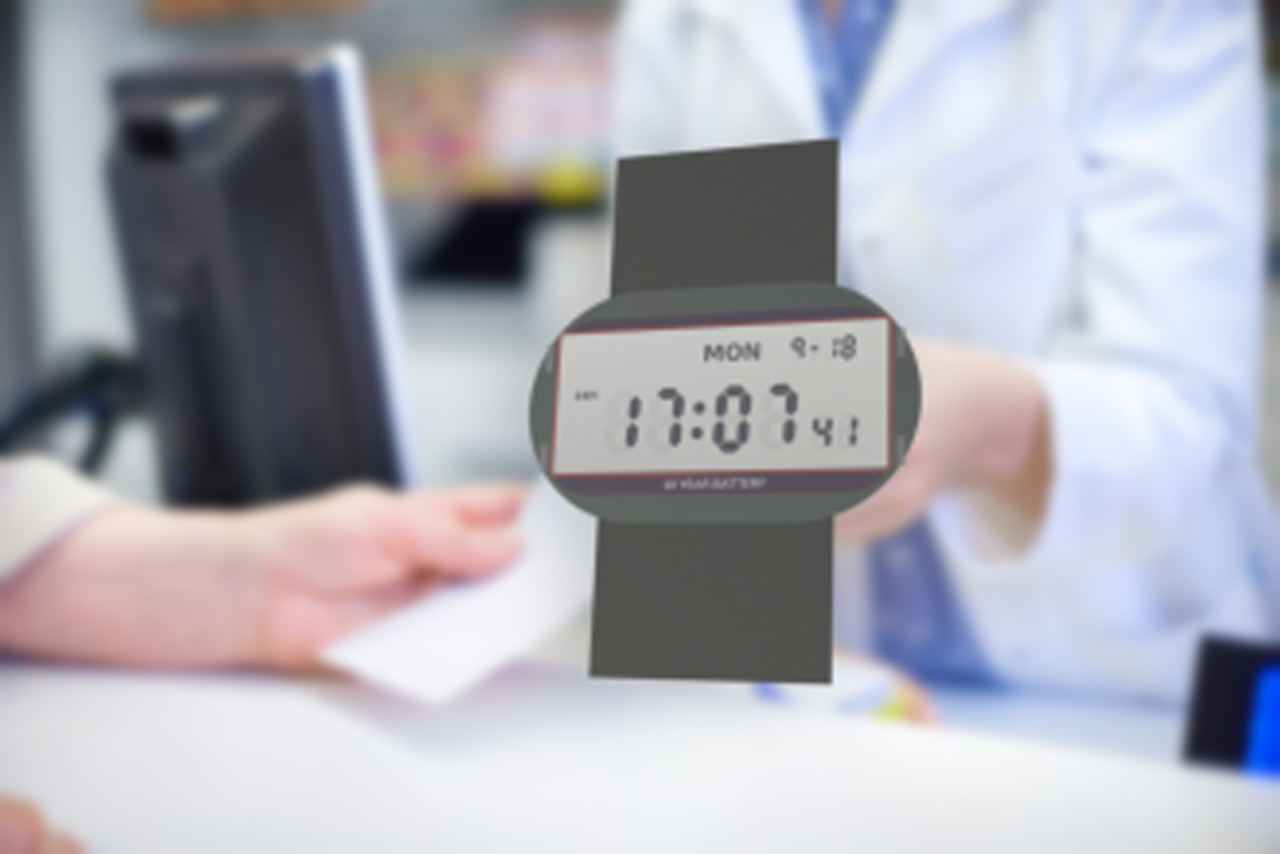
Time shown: 17:07:41
